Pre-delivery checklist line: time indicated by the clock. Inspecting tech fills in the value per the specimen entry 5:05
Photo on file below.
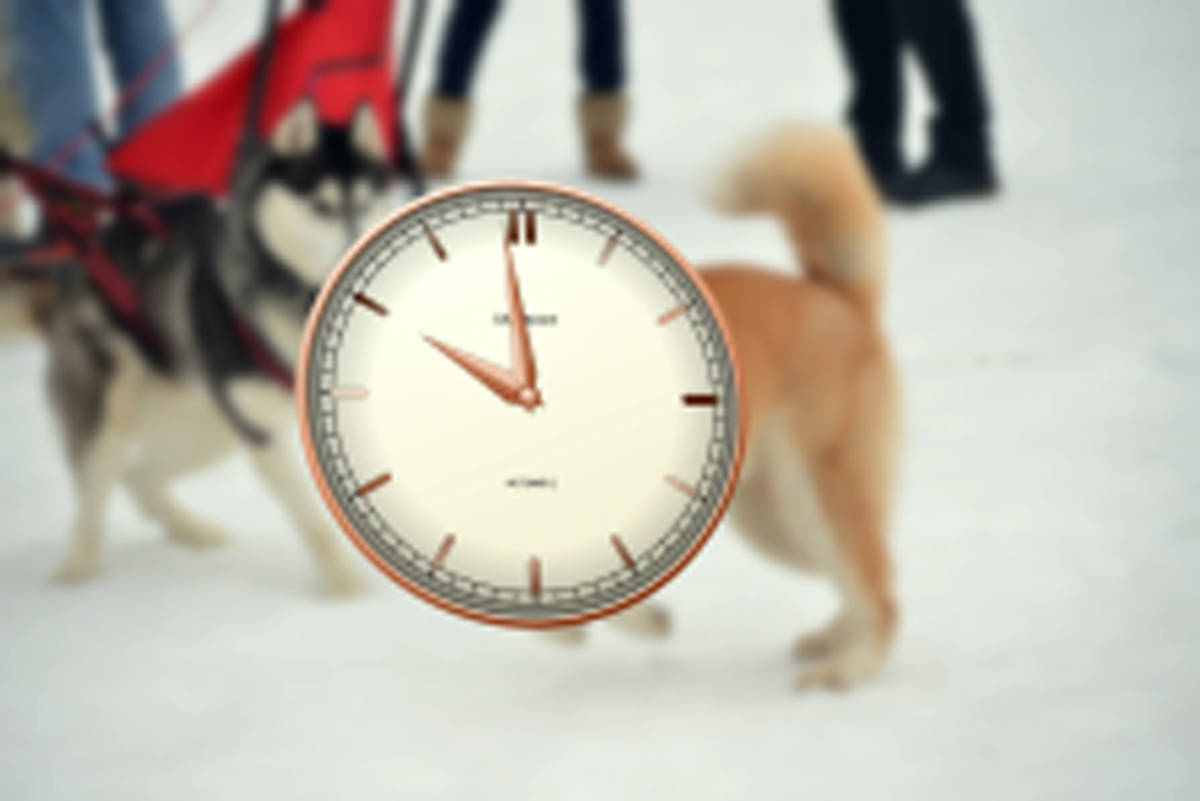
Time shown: 9:59
